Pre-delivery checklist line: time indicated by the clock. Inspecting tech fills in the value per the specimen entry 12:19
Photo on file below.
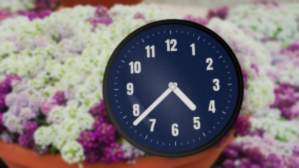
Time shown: 4:38
